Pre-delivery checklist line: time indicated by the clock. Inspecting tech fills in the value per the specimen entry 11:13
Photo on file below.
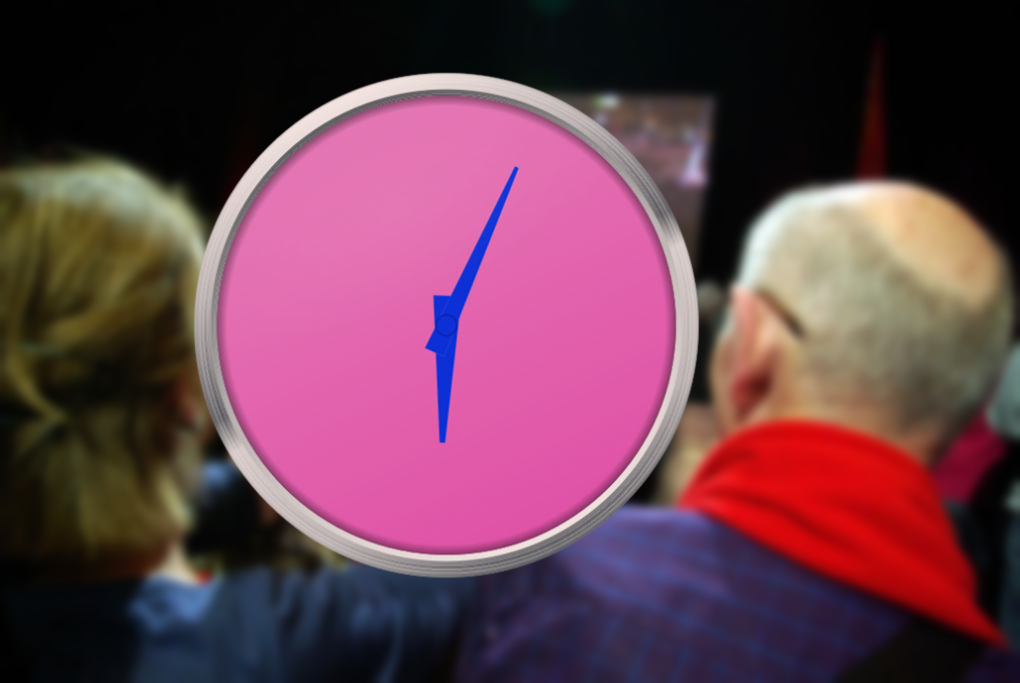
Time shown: 6:04
